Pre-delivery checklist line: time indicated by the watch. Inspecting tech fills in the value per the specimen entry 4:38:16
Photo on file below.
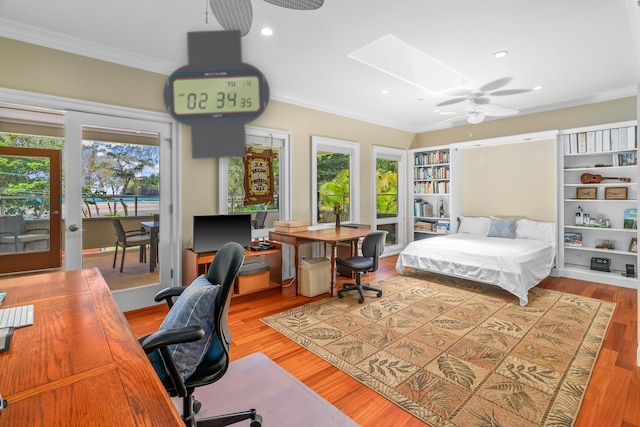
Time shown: 2:34:35
